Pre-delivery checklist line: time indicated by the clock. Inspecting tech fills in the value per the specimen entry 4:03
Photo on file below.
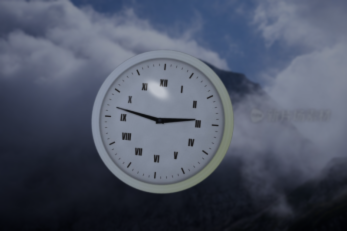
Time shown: 2:47
